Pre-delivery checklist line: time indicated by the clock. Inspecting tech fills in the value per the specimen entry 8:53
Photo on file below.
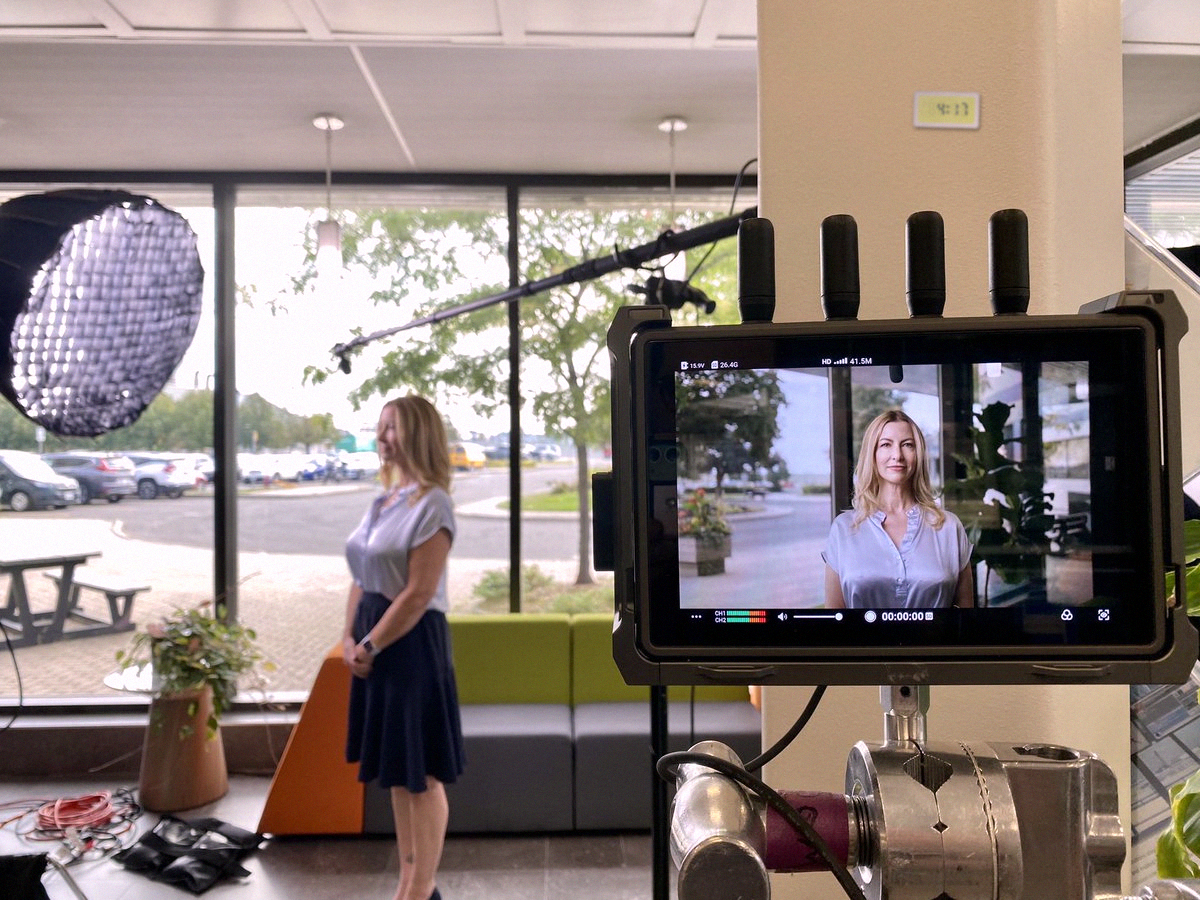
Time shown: 4:17
